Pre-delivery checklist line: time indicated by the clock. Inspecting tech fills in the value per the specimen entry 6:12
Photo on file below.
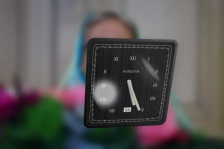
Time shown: 5:26
